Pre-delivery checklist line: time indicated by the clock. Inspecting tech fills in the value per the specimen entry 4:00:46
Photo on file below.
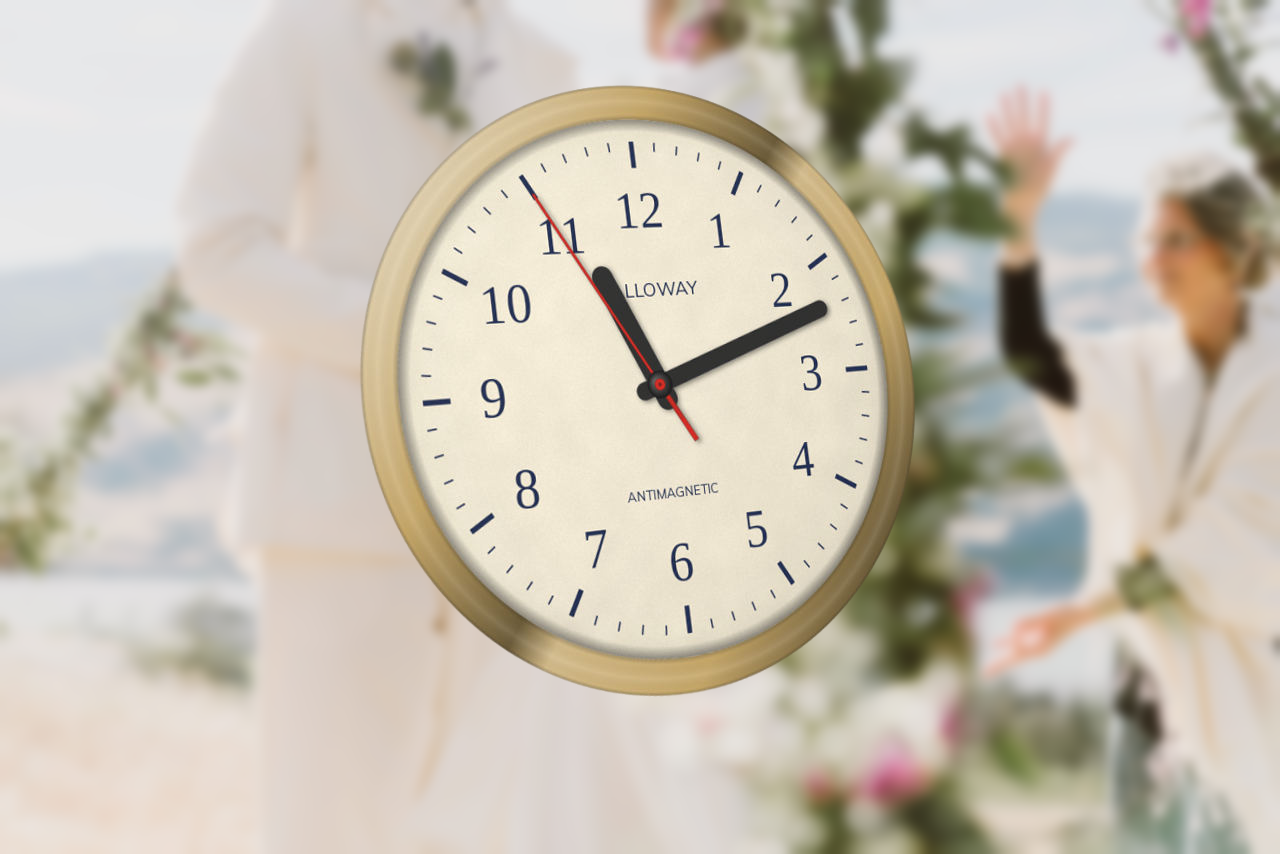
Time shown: 11:11:55
